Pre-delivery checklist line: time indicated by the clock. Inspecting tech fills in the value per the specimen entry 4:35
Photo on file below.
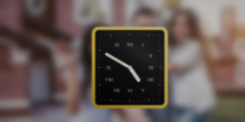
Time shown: 4:50
